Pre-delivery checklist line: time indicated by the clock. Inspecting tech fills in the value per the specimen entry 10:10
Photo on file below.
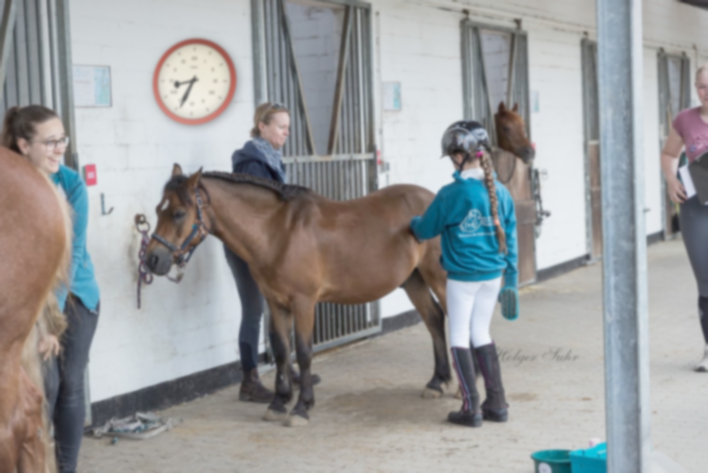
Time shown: 8:34
